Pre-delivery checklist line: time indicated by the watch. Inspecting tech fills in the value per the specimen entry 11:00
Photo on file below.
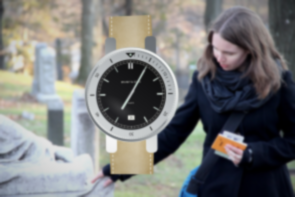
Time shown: 7:05
